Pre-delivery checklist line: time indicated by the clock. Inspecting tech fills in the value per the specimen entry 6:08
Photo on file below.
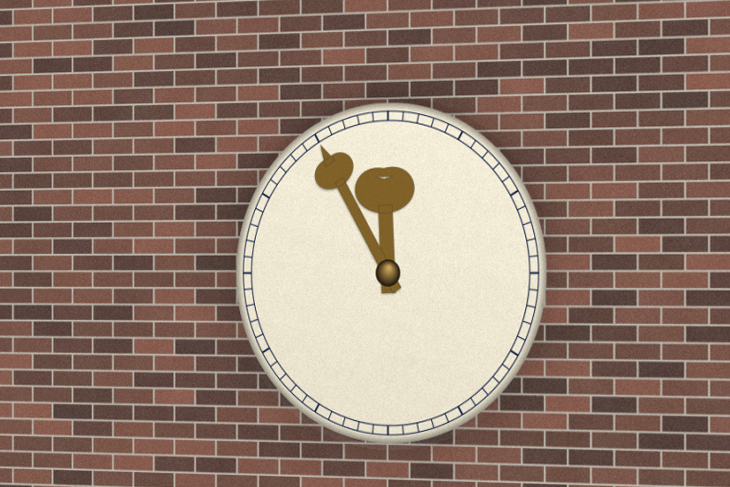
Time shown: 11:55
